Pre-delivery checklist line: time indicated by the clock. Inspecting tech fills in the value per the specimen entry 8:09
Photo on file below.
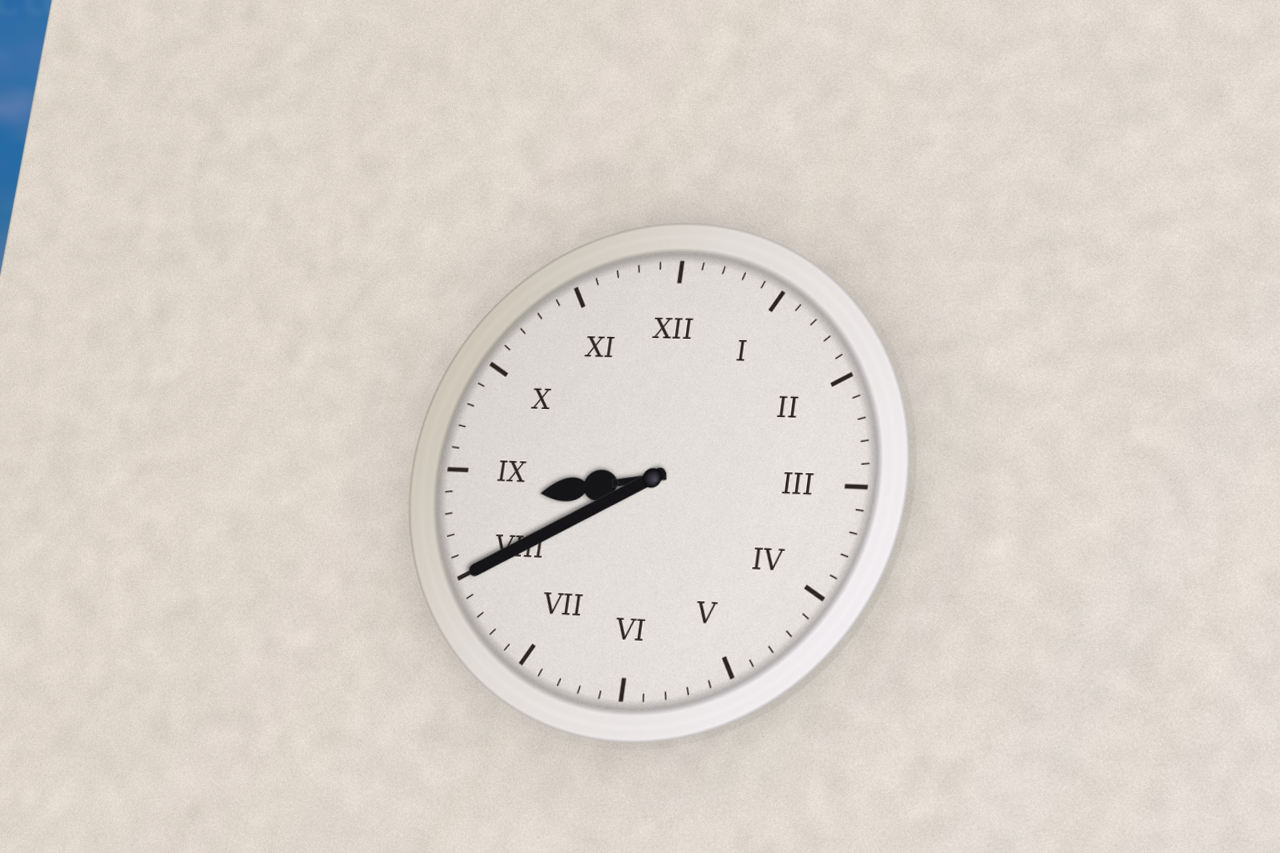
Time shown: 8:40
